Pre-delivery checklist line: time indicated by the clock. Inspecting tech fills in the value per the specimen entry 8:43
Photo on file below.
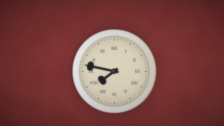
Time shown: 7:47
